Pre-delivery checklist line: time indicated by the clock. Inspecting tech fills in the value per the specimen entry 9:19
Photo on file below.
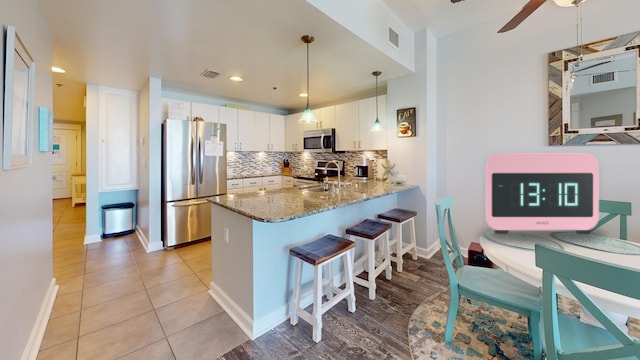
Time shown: 13:10
